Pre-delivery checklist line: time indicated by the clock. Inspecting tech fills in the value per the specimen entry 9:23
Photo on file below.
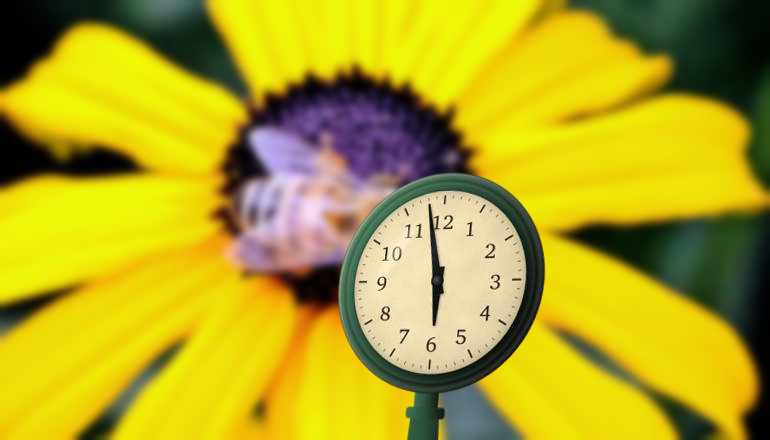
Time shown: 5:58
